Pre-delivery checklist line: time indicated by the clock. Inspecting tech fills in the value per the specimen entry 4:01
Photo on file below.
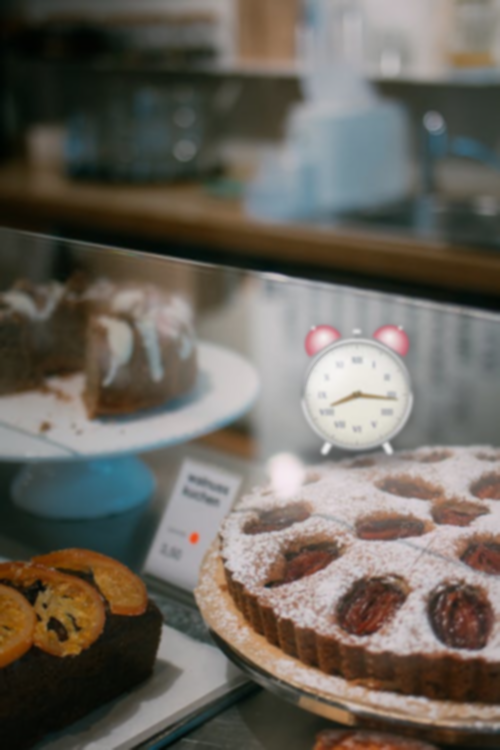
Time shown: 8:16
